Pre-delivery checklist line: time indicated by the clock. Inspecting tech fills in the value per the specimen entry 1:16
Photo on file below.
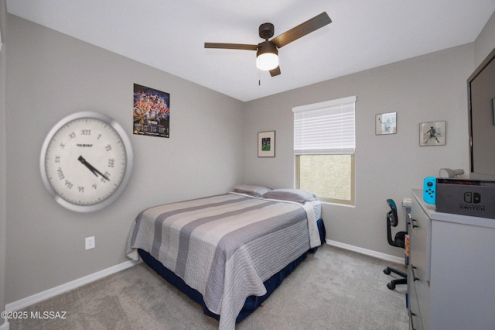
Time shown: 4:20
